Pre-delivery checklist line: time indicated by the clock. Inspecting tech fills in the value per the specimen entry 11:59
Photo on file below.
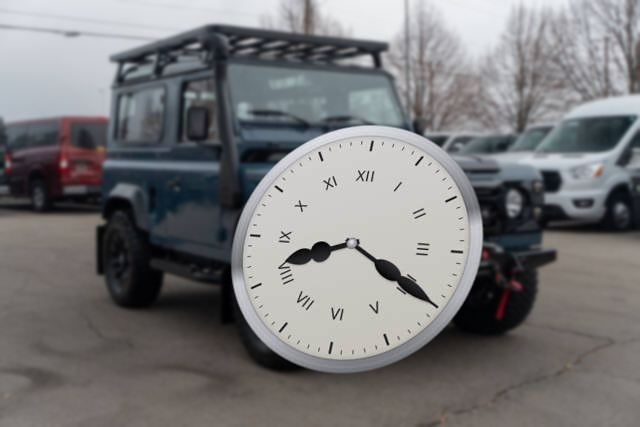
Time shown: 8:20
